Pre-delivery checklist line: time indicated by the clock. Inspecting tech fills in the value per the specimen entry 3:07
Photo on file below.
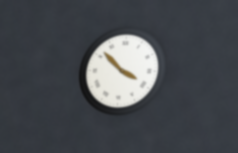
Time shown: 3:52
